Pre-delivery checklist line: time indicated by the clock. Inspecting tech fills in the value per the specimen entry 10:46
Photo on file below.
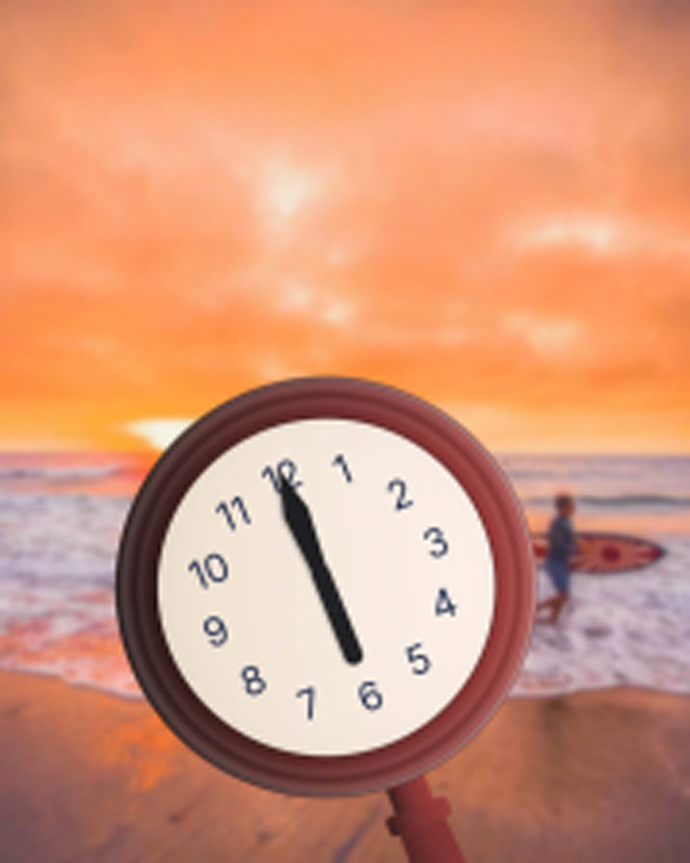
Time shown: 6:00
